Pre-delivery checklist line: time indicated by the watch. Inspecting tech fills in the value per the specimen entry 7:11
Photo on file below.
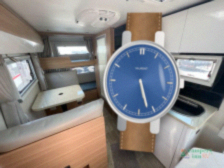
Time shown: 5:27
